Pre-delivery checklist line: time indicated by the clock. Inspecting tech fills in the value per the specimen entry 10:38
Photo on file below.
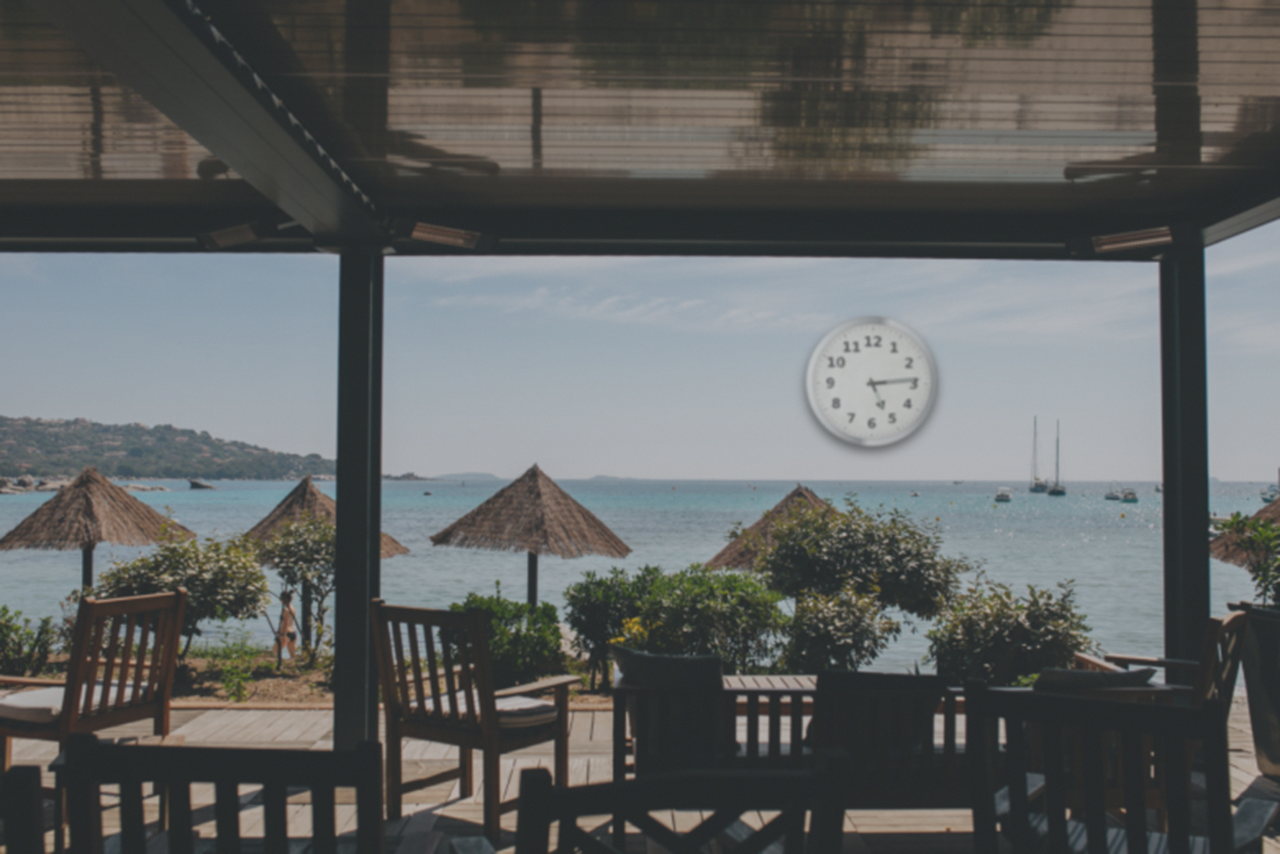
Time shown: 5:14
